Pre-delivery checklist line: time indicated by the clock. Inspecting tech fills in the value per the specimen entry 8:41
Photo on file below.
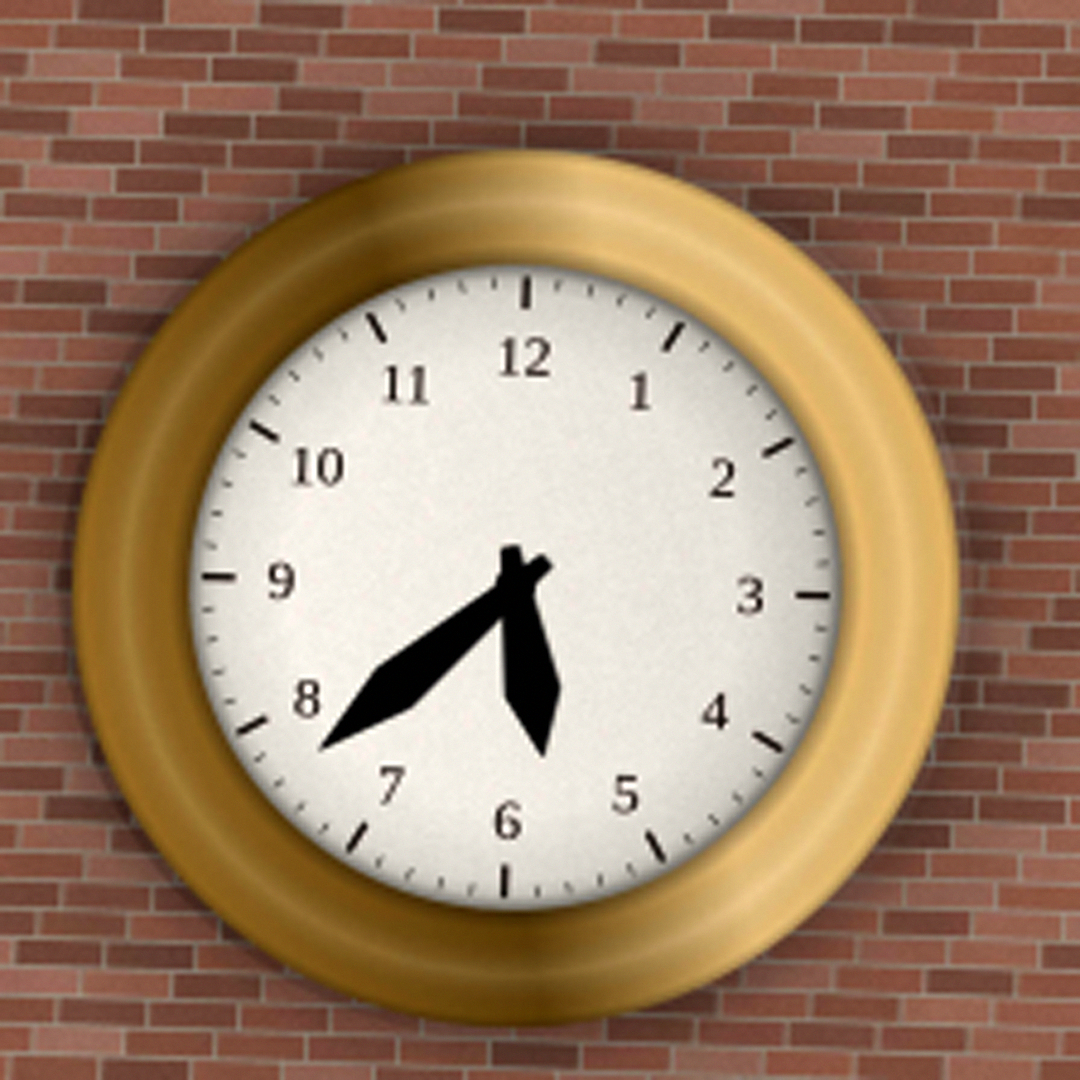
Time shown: 5:38
